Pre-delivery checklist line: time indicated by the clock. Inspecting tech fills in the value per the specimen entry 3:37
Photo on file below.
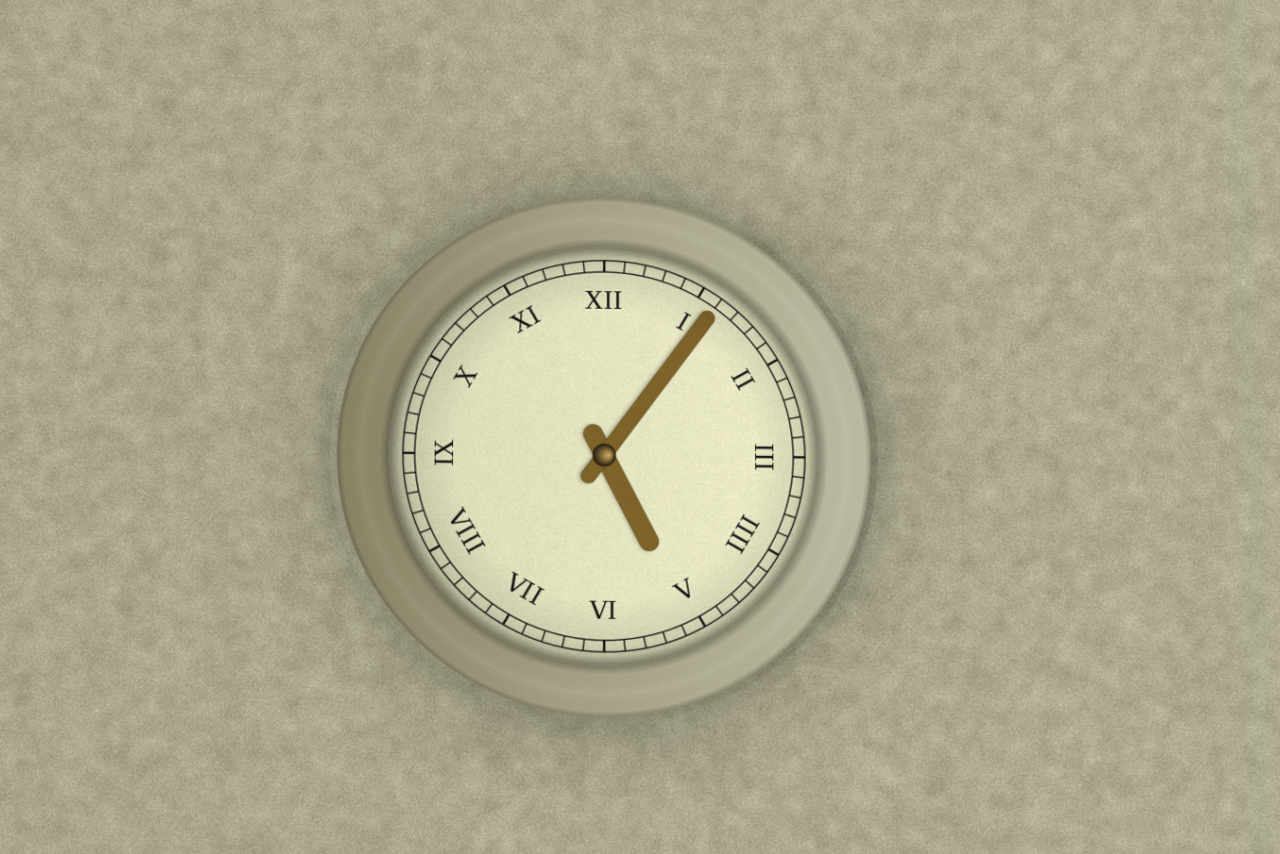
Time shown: 5:06
